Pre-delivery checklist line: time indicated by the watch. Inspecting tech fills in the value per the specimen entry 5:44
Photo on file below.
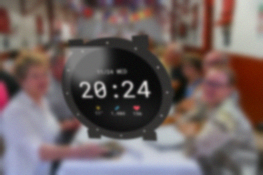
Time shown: 20:24
